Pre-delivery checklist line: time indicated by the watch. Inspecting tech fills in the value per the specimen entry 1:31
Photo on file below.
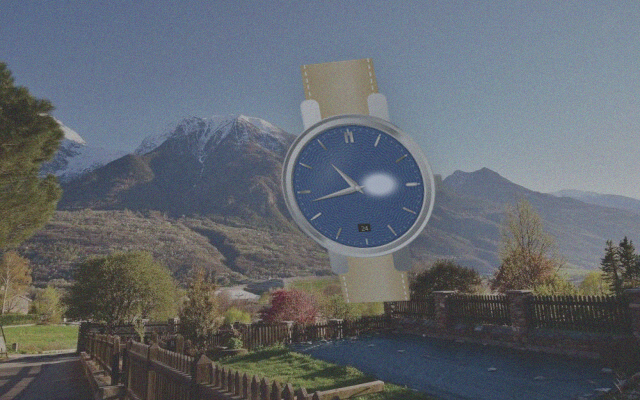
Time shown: 10:43
